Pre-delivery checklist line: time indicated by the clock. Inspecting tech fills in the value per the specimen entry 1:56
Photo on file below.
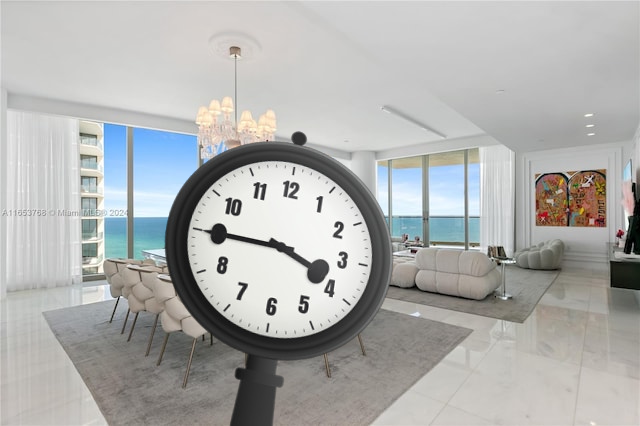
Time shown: 3:45
